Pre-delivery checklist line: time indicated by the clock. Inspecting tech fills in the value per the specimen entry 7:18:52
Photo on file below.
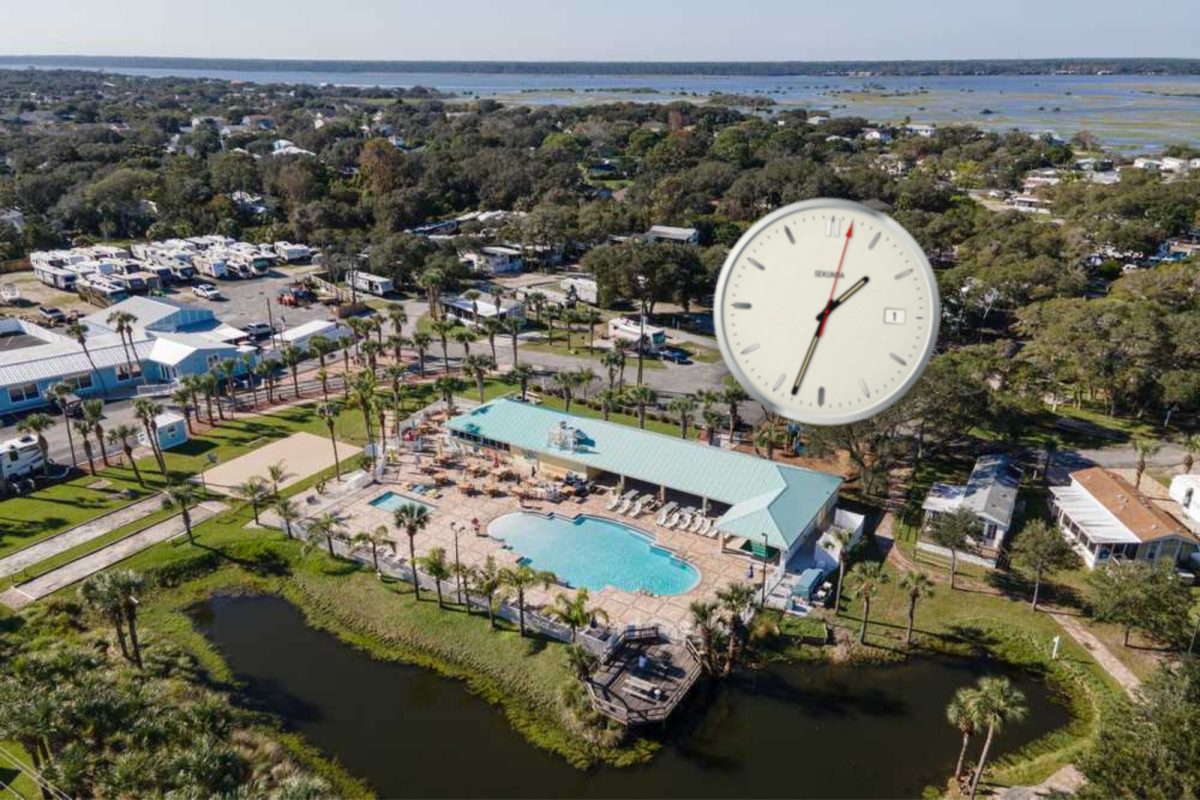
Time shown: 1:33:02
